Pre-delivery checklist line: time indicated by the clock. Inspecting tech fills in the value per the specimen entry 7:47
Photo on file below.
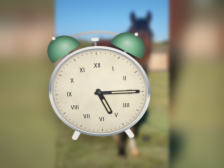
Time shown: 5:15
